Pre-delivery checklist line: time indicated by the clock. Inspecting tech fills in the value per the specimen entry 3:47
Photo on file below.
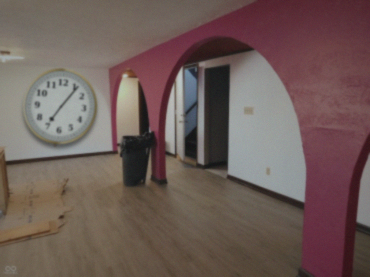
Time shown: 7:06
